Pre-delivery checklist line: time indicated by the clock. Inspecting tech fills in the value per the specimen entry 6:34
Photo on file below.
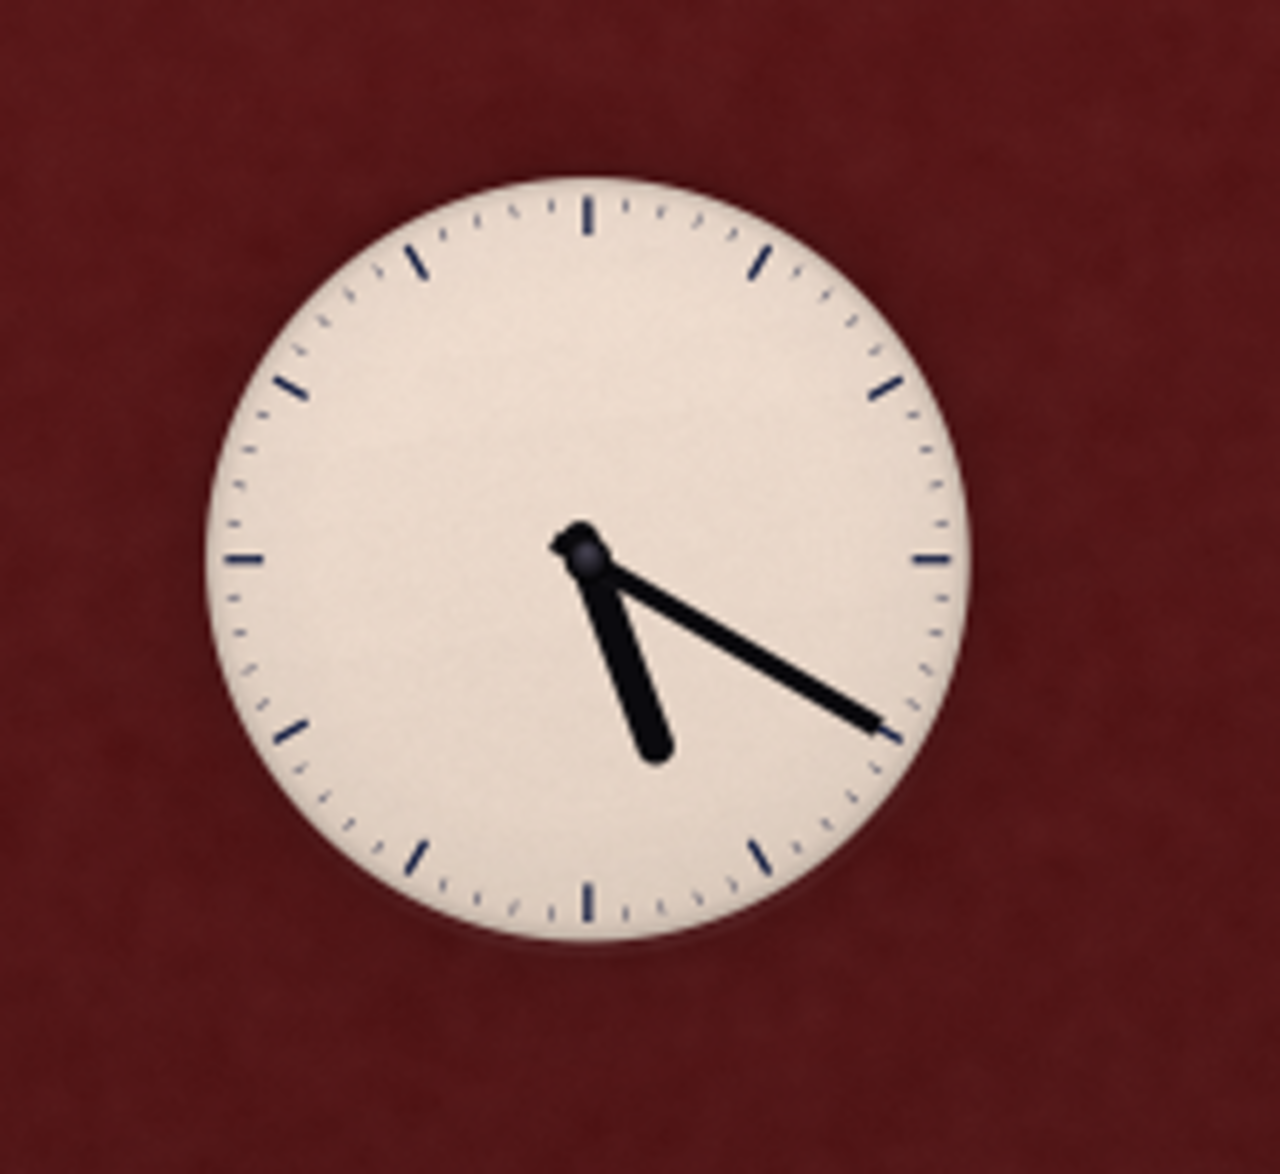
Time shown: 5:20
